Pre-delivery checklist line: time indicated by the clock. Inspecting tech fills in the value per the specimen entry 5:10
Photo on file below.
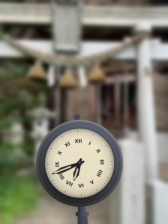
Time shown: 6:42
